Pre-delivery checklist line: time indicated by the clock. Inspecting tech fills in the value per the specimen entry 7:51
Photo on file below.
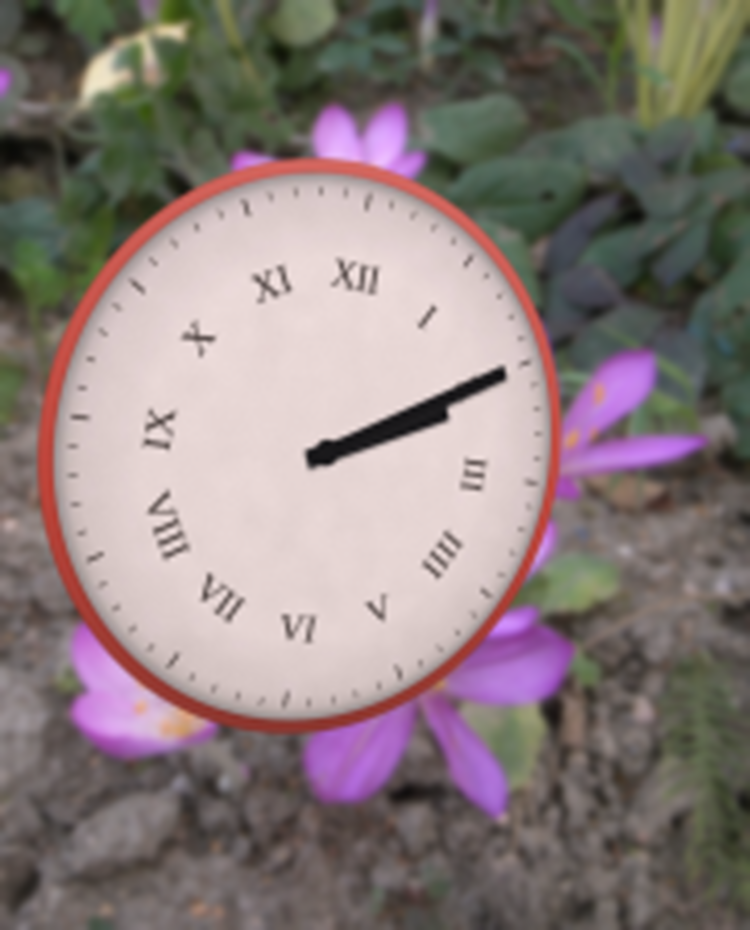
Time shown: 2:10
